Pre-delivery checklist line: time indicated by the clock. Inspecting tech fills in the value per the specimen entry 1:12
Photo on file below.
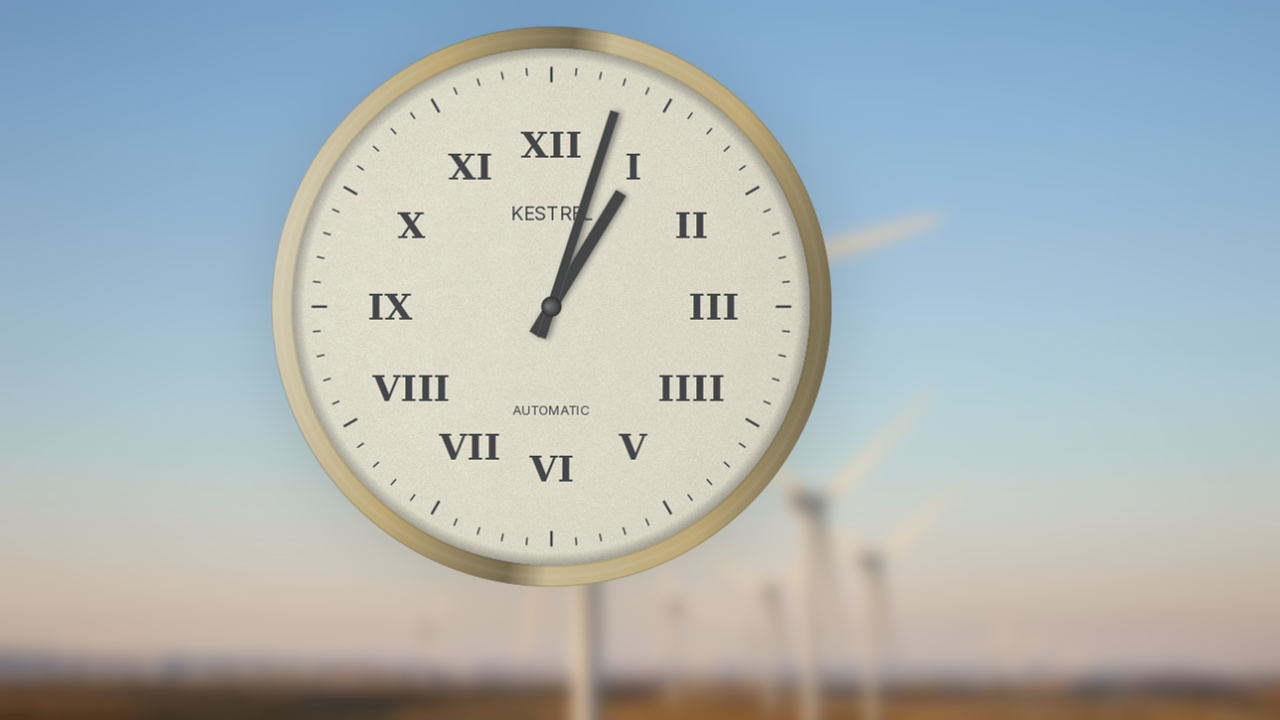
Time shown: 1:03
